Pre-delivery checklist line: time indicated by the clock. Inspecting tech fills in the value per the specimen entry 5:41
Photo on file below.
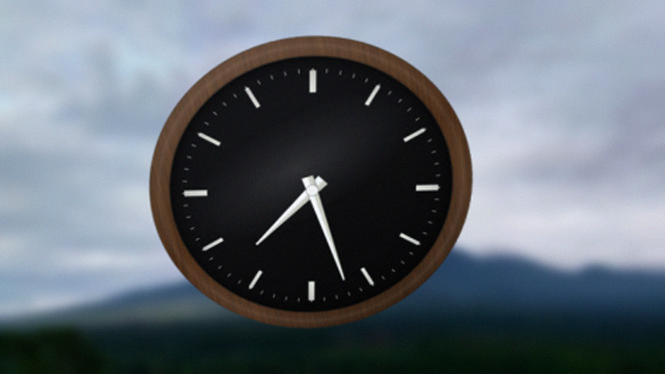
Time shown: 7:27
